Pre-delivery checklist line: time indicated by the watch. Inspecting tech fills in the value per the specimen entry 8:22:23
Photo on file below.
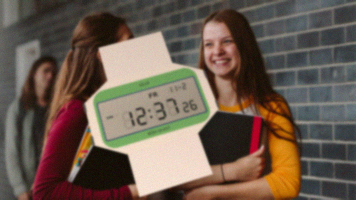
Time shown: 12:37:26
